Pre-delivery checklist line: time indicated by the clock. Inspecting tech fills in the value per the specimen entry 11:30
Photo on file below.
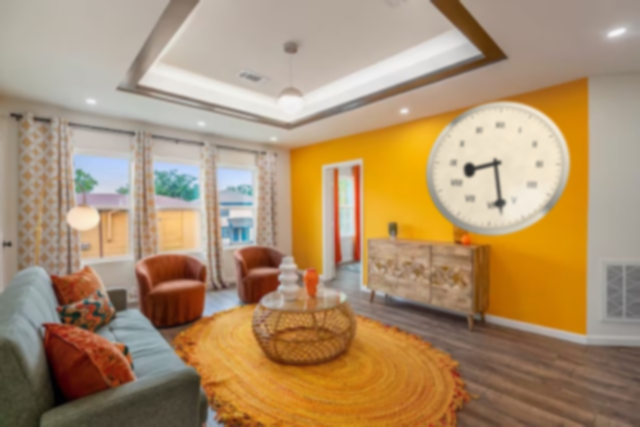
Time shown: 8:28
